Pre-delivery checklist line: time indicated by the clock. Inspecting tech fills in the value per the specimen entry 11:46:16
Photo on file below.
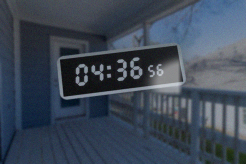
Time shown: 4:36:56
